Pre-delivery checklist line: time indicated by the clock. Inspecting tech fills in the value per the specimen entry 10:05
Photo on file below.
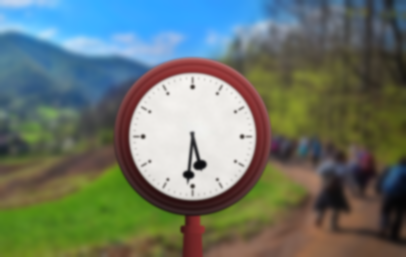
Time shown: 5:31
